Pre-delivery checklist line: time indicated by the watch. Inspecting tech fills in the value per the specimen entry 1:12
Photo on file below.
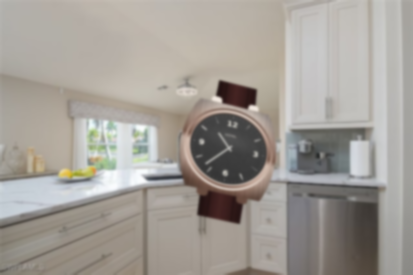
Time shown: 10:37
